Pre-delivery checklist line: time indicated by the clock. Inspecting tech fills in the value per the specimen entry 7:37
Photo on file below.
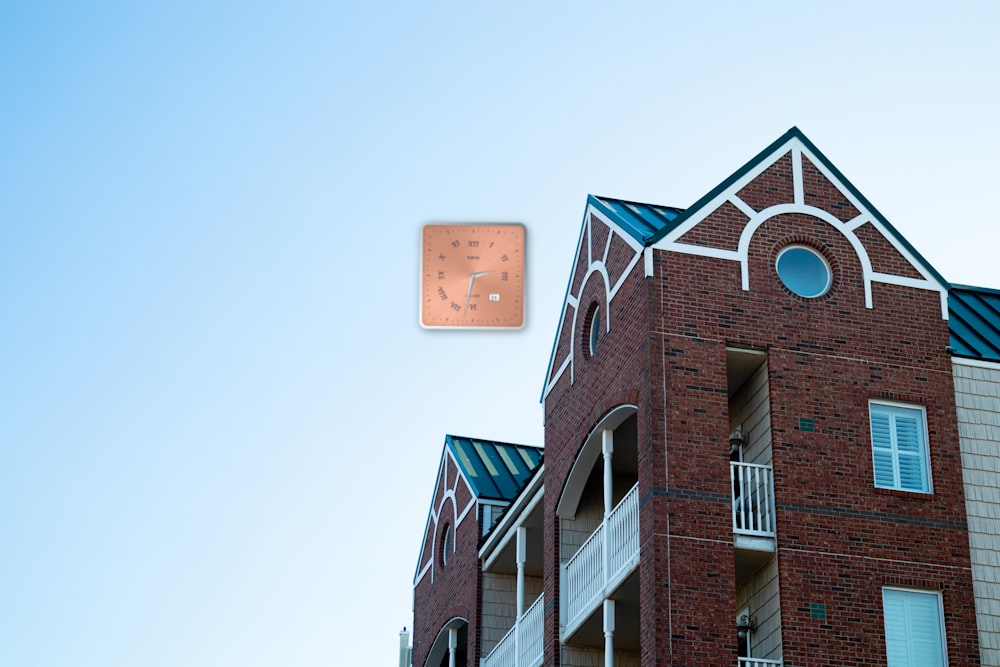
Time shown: 2:32
